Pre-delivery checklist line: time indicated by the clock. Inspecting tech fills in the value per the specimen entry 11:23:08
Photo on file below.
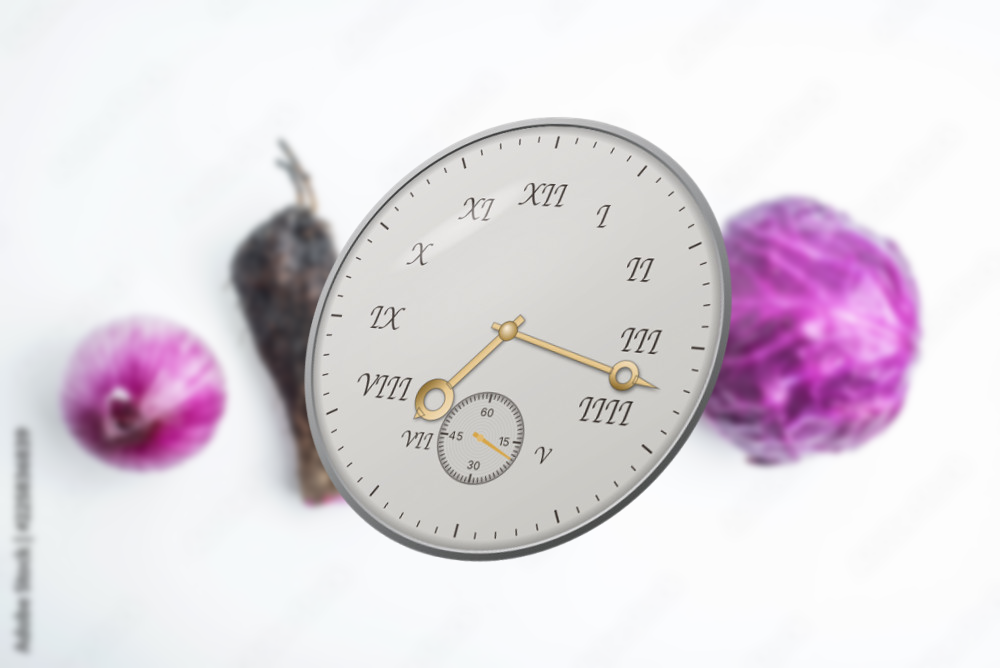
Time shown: 7:17:19
